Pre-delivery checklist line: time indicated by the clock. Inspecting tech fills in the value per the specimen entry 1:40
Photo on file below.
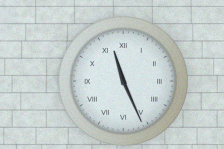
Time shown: 11:26
